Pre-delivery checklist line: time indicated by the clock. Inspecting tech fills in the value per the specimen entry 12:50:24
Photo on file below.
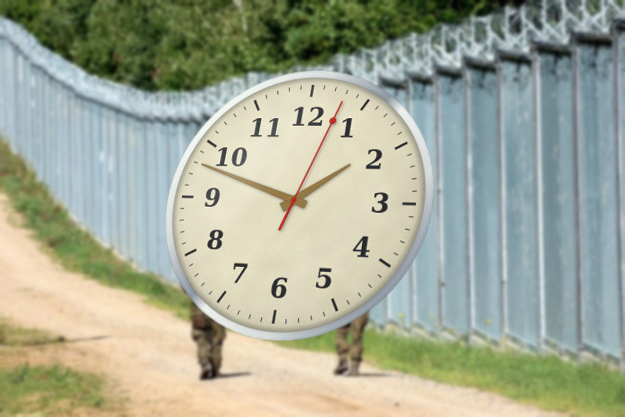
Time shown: 1:48:03
